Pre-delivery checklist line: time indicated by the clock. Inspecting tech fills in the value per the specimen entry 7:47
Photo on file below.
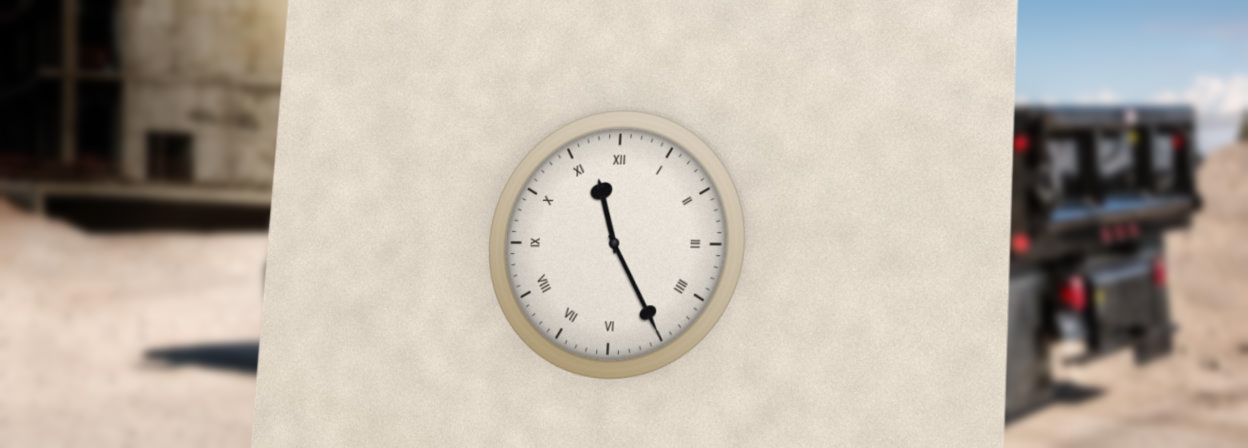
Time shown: 11:25
